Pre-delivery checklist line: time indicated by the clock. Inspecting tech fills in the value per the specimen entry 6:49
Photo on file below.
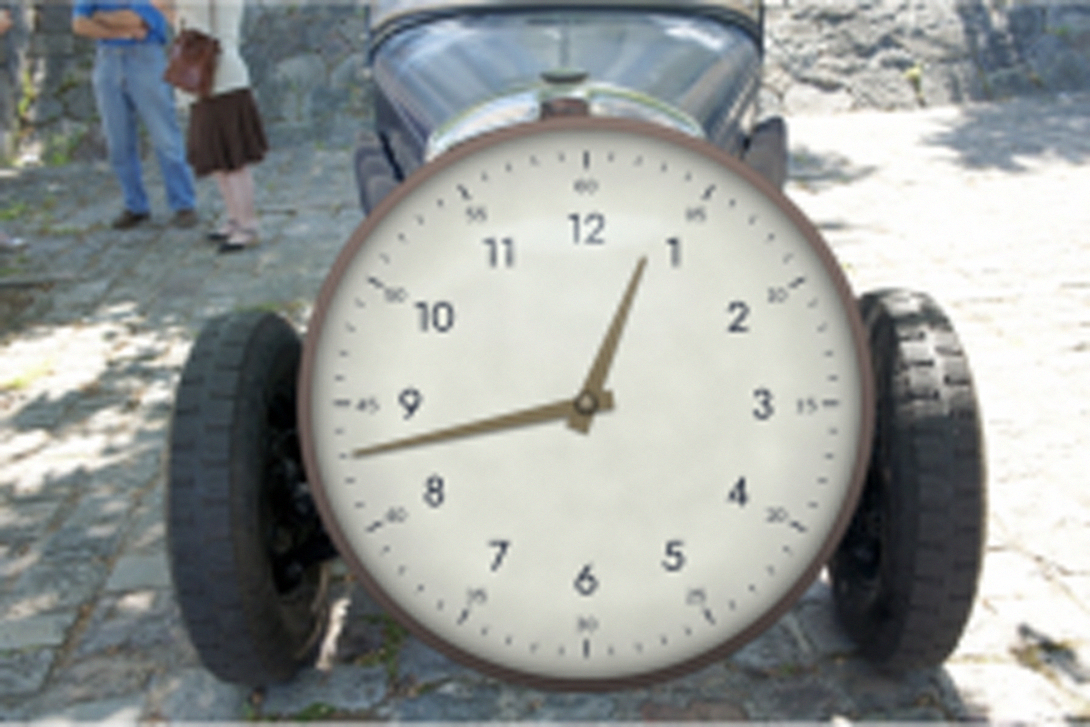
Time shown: 12:43
